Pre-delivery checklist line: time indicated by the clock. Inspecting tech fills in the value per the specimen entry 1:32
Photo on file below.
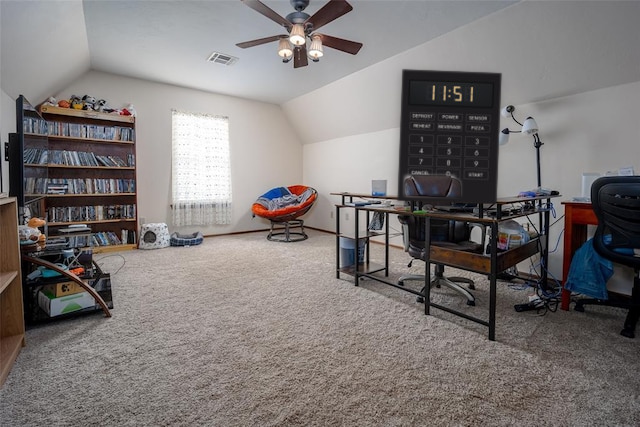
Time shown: 11:51
